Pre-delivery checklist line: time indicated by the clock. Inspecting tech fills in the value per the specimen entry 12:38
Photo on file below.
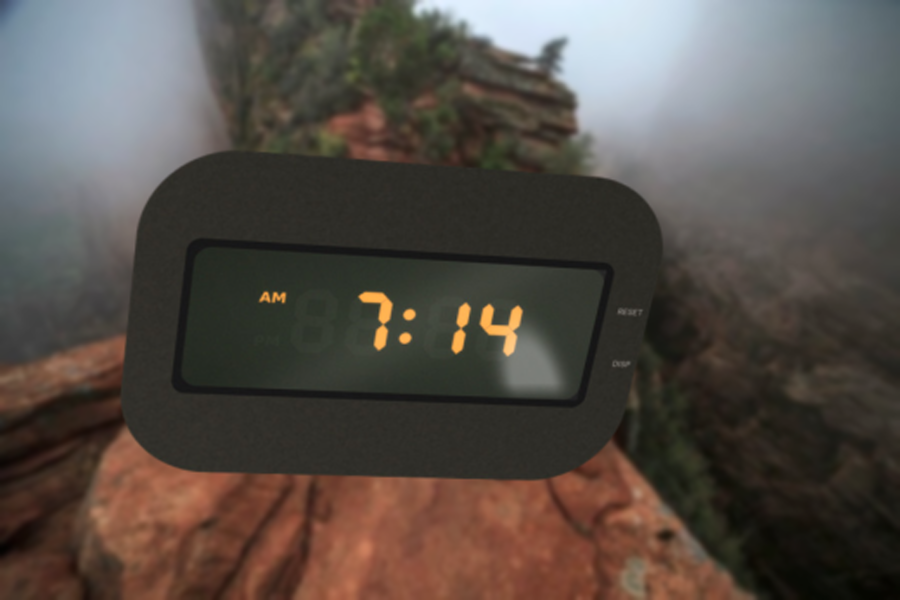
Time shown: 7:14
